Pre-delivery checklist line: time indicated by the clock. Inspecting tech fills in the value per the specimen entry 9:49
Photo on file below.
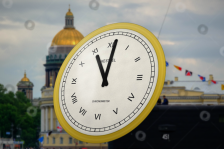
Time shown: 11:01
